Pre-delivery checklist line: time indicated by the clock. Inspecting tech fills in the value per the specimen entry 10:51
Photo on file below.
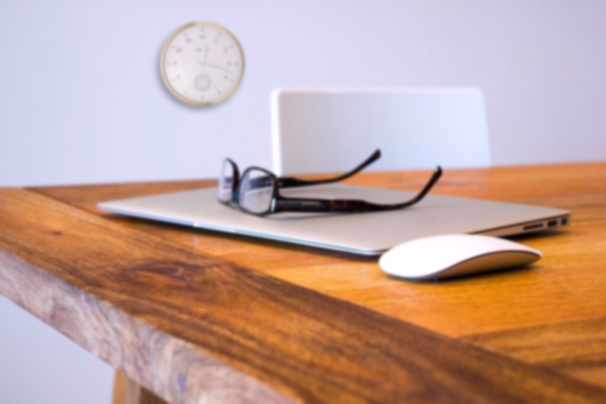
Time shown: 12:18
